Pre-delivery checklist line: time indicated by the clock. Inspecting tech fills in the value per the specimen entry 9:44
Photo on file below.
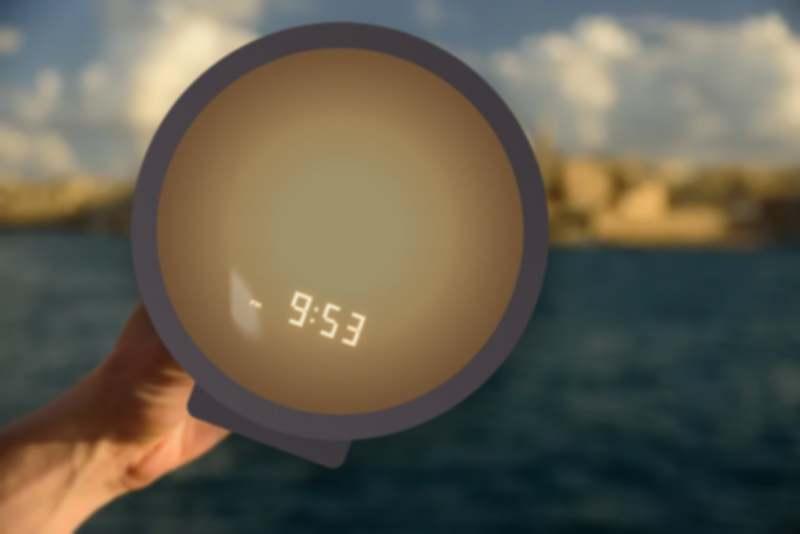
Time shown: 9:53
